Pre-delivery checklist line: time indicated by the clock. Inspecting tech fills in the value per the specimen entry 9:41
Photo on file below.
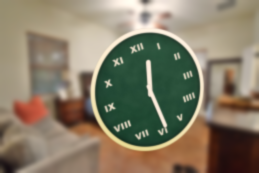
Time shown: 12:29
